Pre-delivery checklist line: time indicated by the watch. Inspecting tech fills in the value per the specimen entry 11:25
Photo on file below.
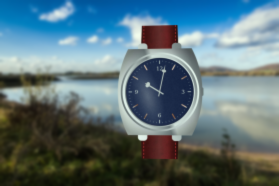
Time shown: 10:02
